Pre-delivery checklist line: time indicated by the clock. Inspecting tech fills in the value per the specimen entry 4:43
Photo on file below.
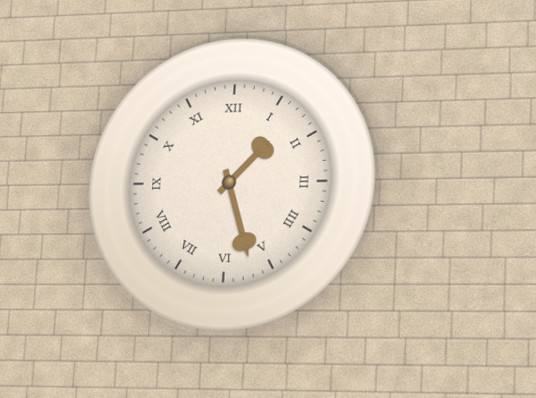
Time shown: 1:27
